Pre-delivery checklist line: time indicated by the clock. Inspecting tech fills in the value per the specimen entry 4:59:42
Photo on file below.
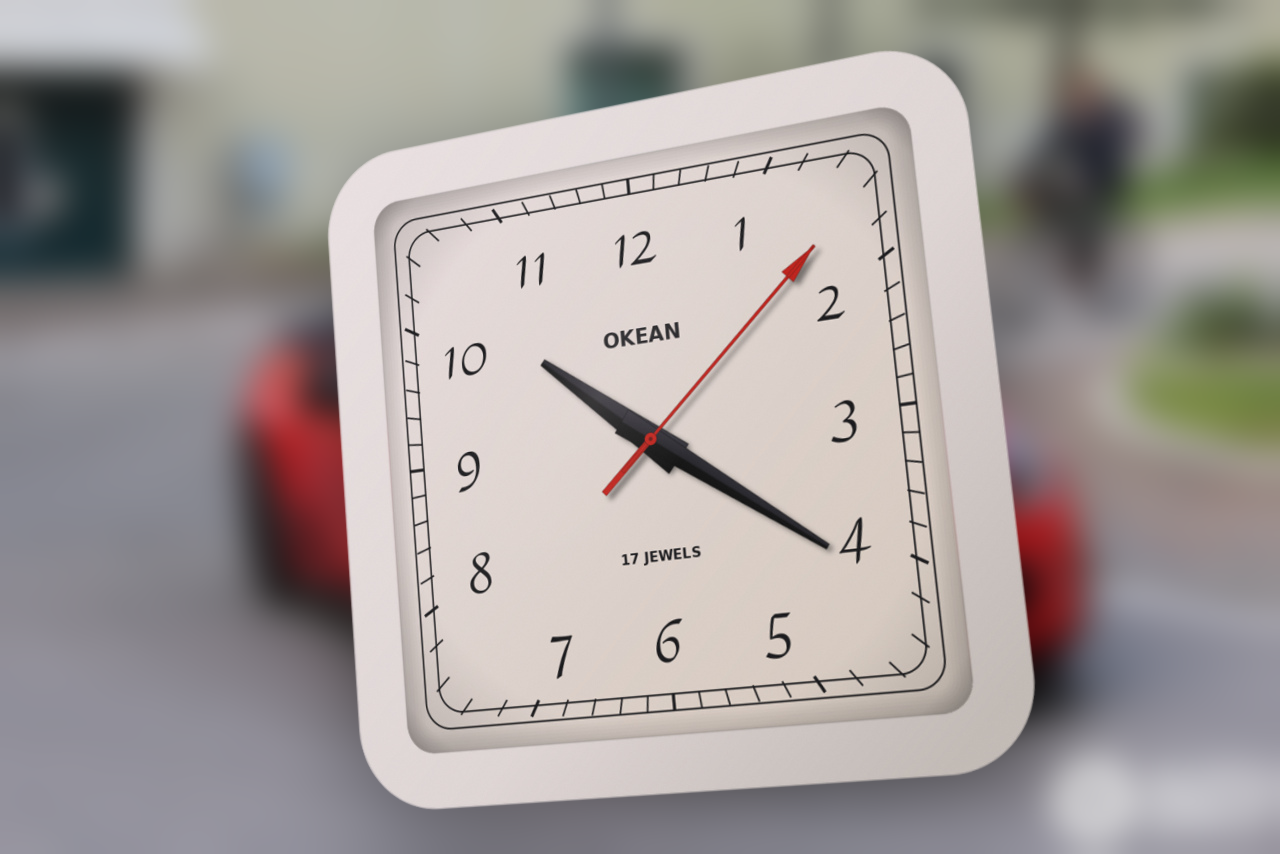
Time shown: 10:21:08
